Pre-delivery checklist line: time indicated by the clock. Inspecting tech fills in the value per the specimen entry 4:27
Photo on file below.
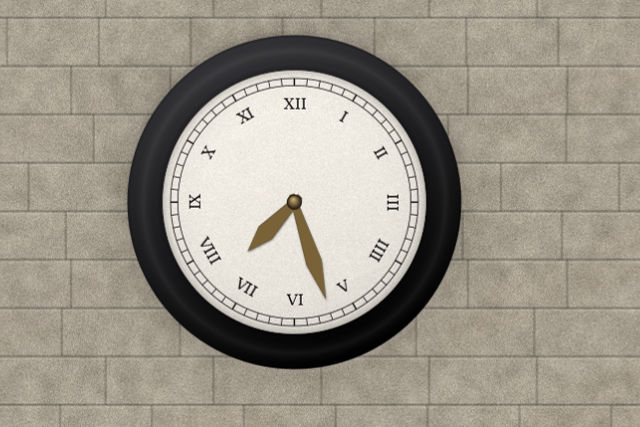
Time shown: 7:27
